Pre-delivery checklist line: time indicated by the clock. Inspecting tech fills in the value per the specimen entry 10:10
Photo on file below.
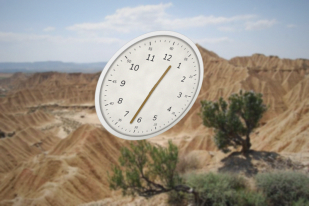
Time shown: 12:32
